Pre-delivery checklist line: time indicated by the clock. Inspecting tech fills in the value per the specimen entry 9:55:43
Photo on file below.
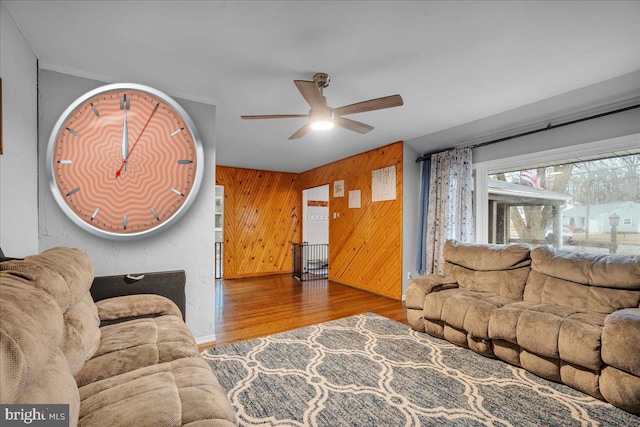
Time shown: 12:00:05
